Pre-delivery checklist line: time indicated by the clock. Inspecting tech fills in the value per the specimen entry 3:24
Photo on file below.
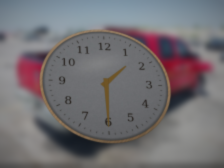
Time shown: 1:30
